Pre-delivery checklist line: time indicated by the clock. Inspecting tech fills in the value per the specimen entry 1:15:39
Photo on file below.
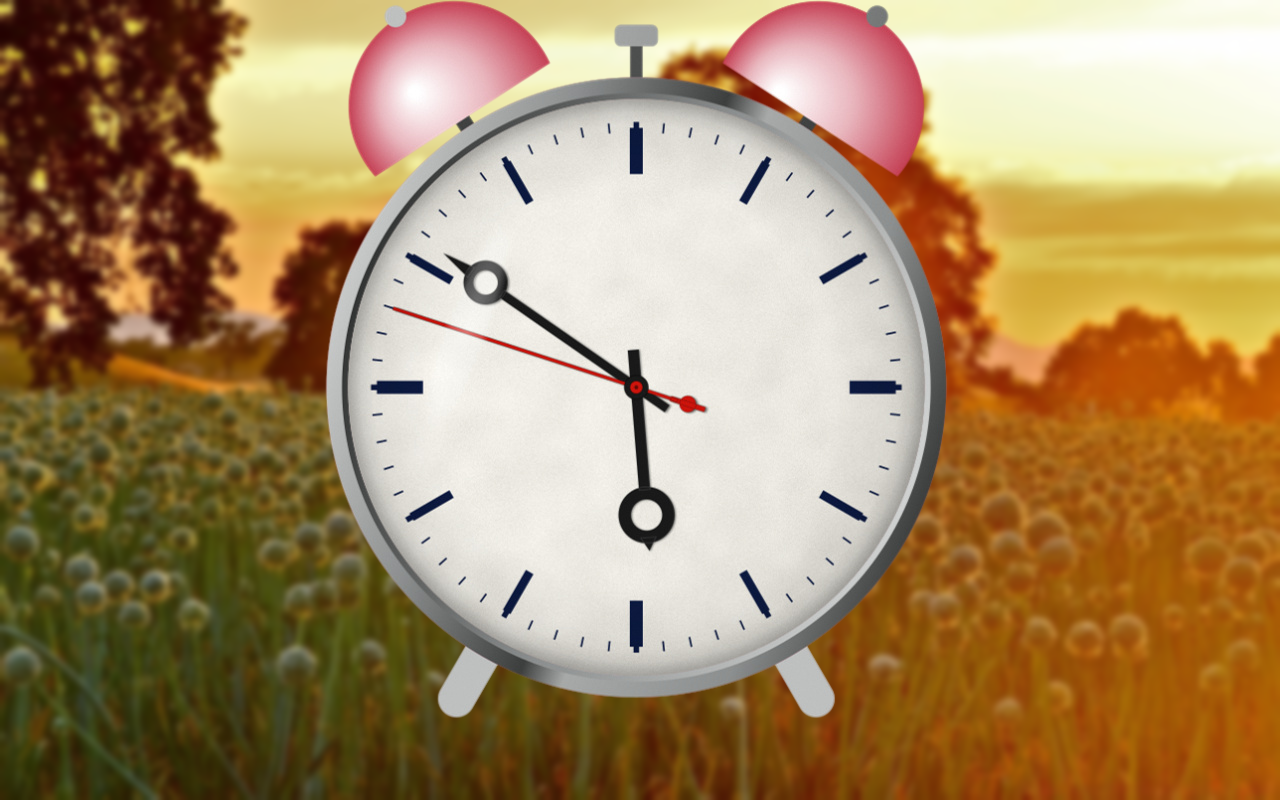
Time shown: 5:50:48
